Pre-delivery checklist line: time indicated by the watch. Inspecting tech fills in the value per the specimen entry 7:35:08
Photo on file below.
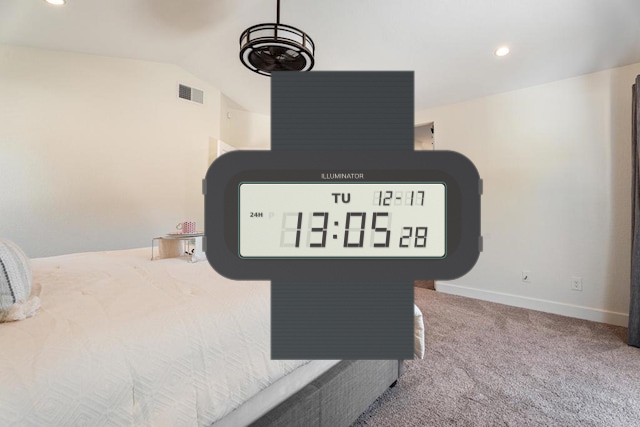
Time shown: 13:05:28
